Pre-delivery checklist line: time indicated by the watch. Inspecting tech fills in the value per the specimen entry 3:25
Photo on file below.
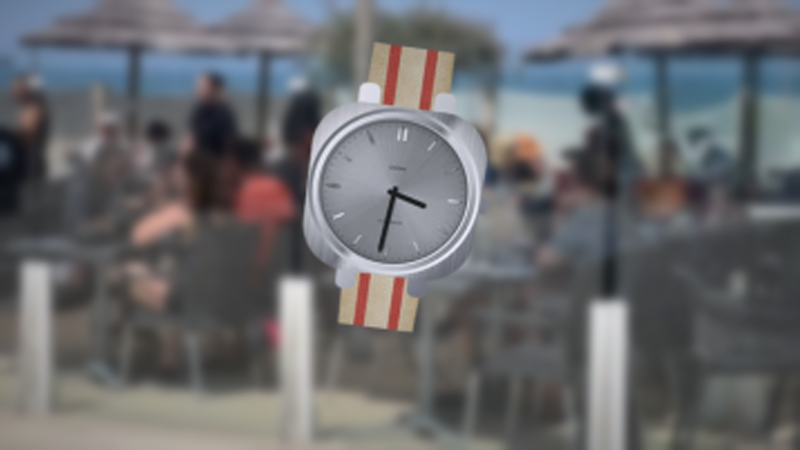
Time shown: 3:31
